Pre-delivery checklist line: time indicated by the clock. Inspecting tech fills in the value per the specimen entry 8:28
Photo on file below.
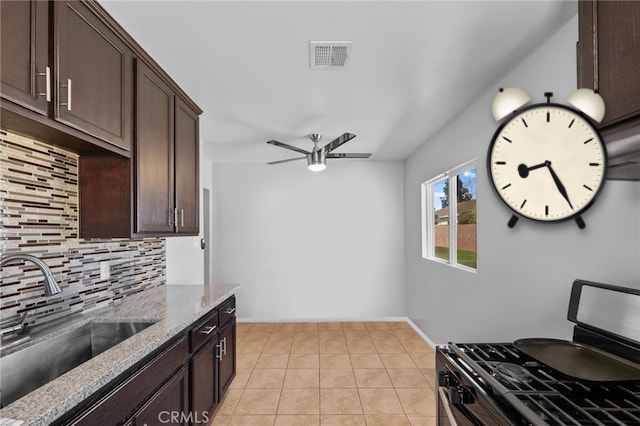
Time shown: 8:25
